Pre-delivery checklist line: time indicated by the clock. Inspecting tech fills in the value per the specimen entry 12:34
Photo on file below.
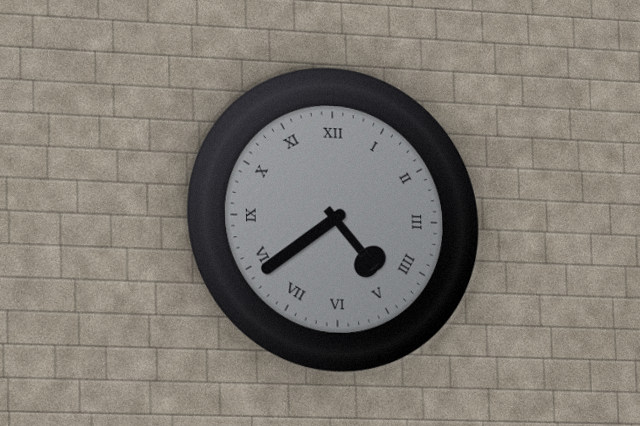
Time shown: 4:39
